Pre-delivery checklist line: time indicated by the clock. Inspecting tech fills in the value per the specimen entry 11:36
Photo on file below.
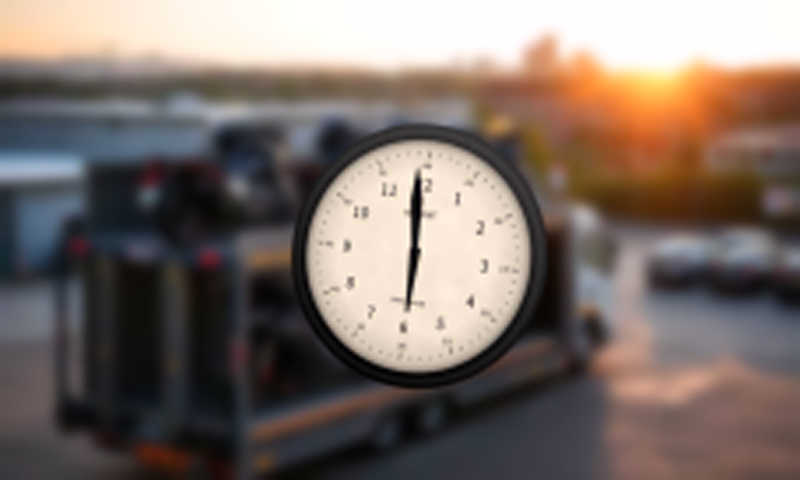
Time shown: 5:59
